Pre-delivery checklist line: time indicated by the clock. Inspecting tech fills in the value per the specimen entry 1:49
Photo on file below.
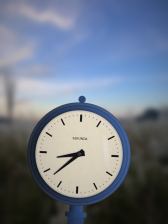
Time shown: 8:38
